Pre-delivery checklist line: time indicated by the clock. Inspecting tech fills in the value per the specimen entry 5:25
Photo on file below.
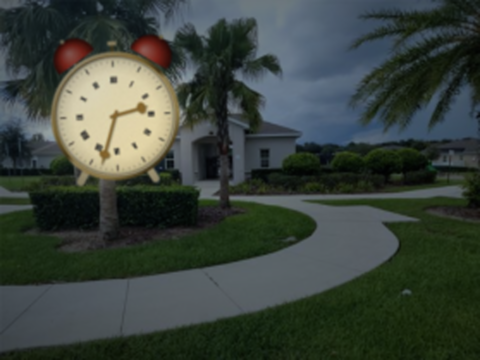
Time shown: 2:33
